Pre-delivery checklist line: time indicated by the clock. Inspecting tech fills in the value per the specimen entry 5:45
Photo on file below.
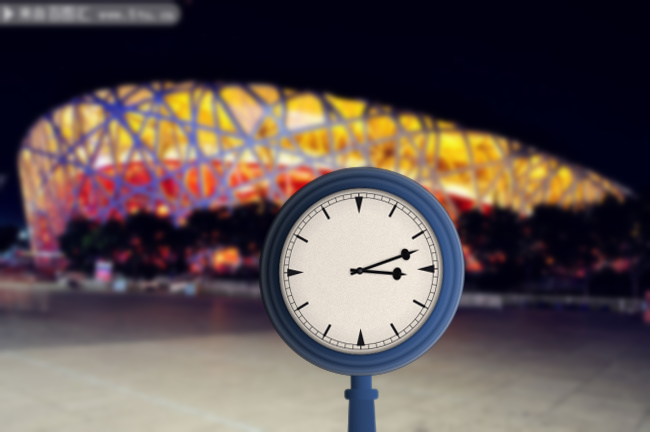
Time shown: 3:12
